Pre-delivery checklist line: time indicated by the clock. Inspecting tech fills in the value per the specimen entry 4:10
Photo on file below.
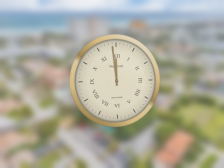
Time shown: 11:59
